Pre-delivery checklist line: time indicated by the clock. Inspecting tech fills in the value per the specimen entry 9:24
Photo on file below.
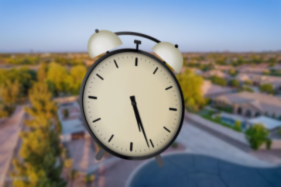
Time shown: 5:26
